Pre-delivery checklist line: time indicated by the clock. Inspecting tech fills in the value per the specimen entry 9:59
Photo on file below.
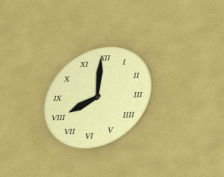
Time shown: 7:59
